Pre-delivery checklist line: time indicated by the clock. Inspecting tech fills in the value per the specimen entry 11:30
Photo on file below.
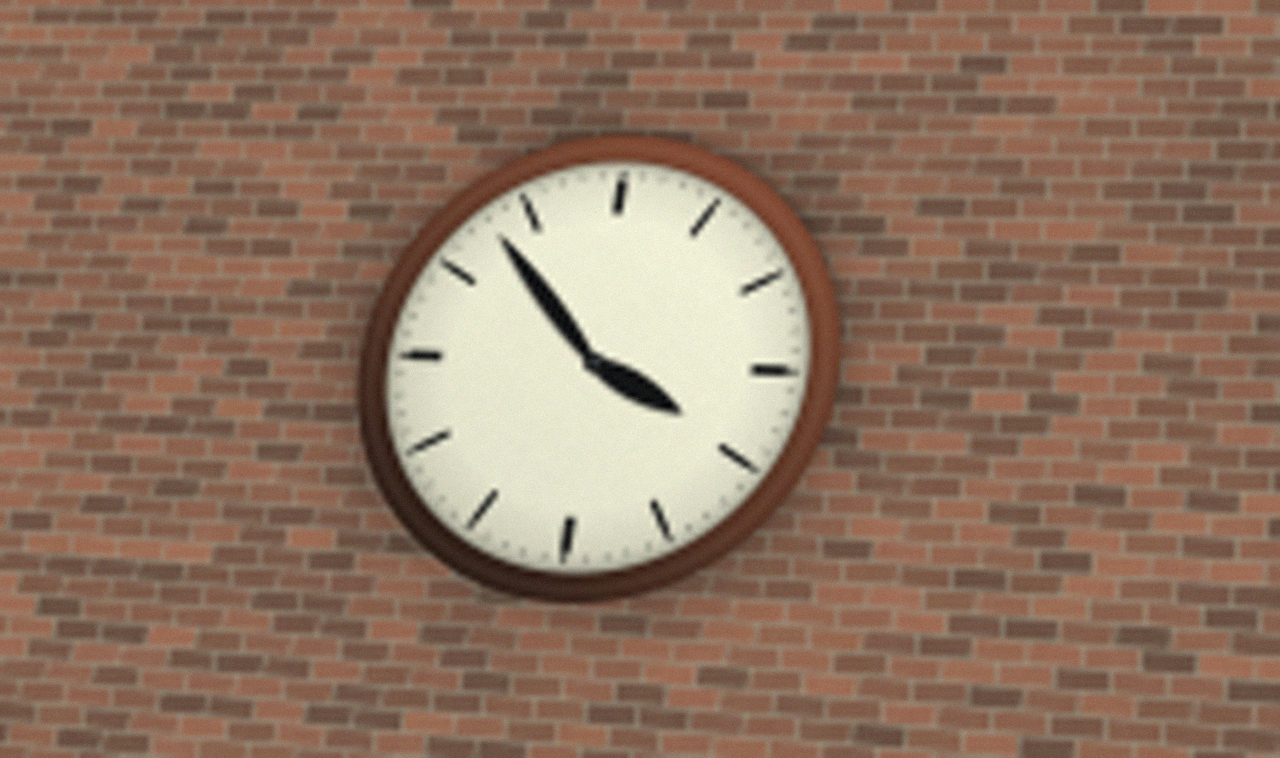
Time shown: 3:53
